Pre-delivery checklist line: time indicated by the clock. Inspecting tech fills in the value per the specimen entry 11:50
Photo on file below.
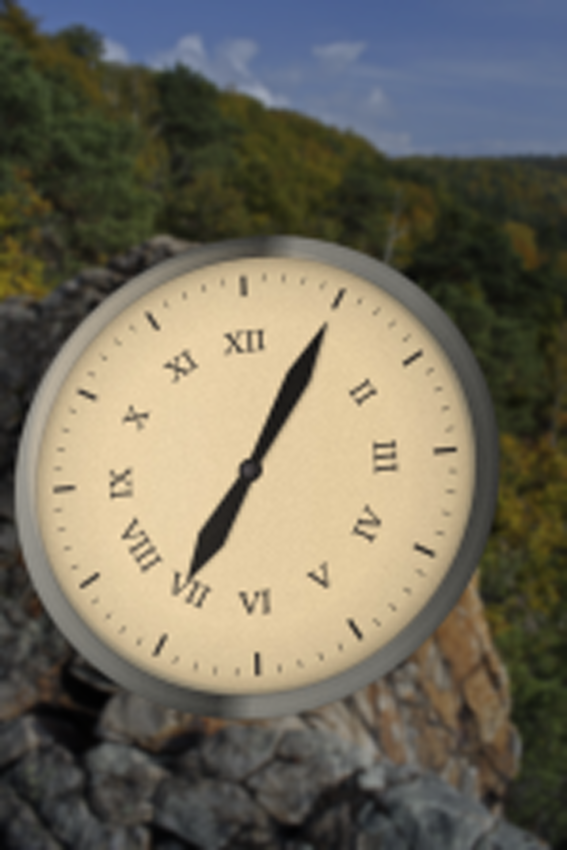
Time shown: 7:05
